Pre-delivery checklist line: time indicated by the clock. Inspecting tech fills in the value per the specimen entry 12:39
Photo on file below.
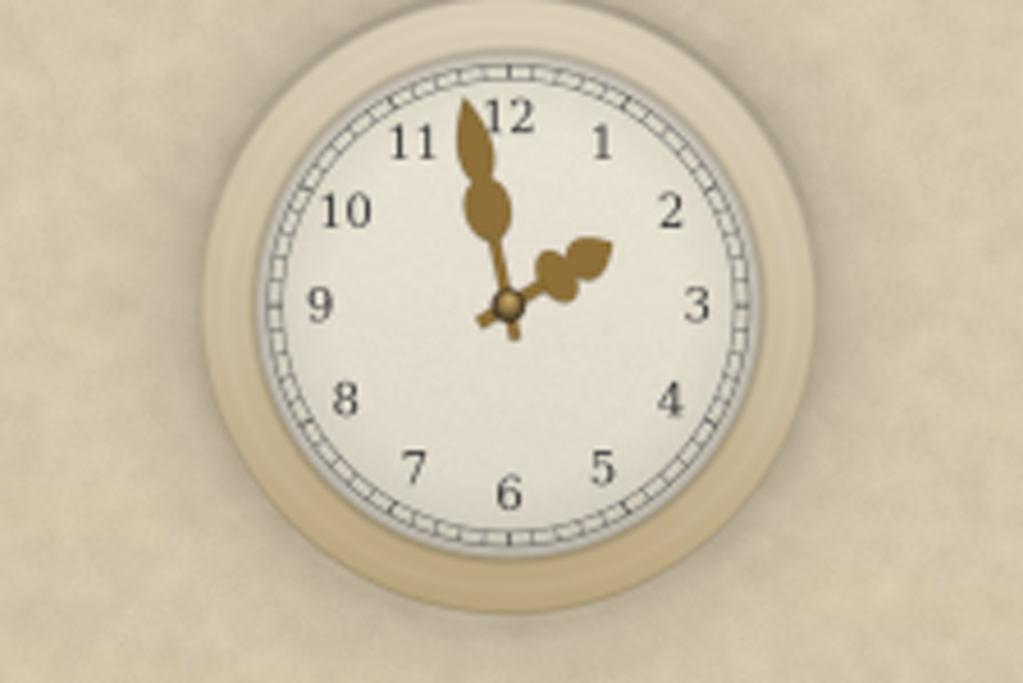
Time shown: 1:58
